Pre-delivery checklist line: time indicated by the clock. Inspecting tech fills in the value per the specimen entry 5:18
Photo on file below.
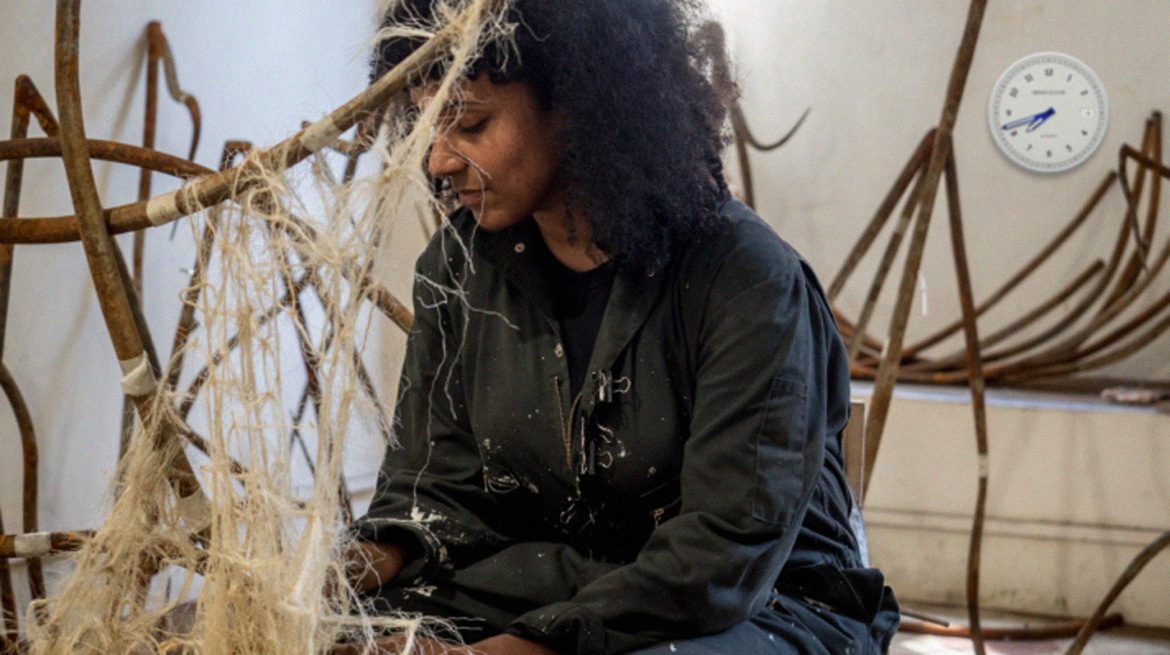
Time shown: 7:42
